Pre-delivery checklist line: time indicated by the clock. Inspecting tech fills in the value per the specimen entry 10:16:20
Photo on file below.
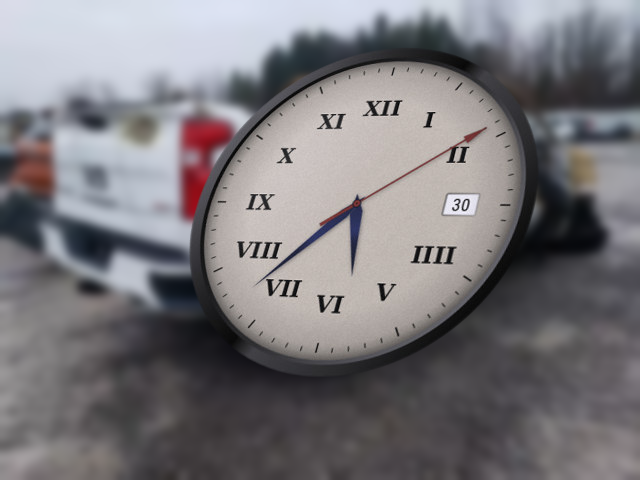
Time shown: 5:37:09
